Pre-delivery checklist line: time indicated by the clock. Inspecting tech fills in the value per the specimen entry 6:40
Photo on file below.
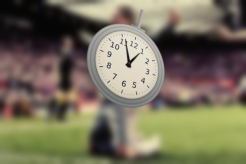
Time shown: 12:56
